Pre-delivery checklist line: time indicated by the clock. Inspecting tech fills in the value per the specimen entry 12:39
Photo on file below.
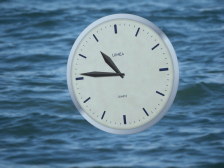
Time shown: 10:46
